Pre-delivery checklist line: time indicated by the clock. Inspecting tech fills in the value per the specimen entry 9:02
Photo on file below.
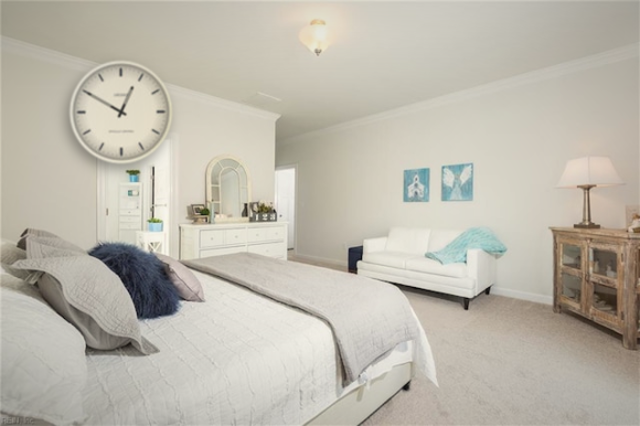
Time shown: 12:50
